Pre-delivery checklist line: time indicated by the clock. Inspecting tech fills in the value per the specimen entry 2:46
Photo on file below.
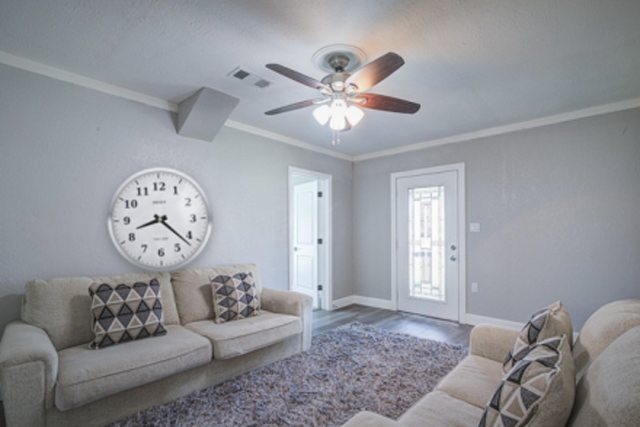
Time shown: 8:22
